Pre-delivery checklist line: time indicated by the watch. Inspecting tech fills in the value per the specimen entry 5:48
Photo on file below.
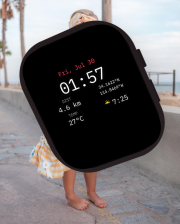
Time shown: 1:57
